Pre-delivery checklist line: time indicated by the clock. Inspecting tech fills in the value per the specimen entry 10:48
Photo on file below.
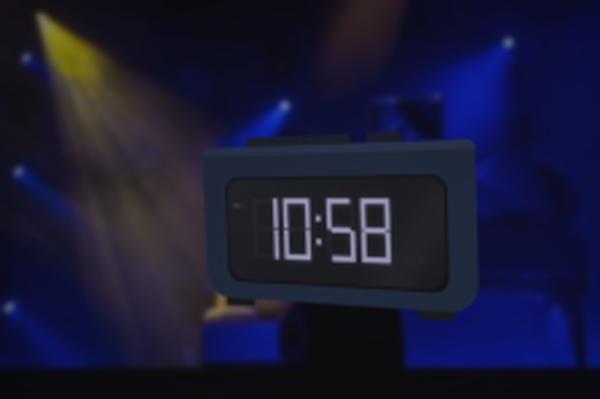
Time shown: 10:58
